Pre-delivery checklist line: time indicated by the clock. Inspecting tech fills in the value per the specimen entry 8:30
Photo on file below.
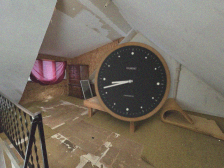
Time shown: 8:42
